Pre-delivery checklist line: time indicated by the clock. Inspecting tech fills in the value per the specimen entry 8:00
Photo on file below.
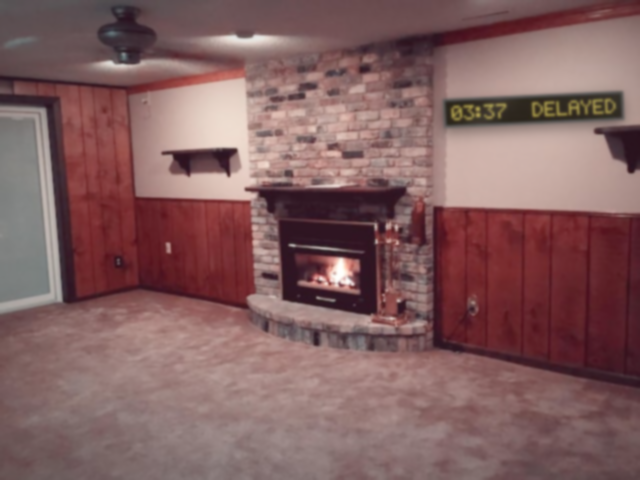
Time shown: 3:37
